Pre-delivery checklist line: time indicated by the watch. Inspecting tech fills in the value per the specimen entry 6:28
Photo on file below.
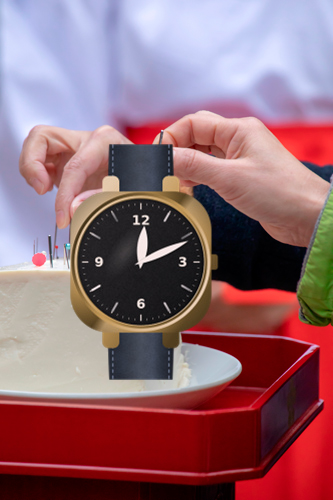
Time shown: 12:11
